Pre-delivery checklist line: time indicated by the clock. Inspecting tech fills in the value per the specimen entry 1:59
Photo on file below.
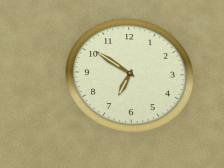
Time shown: 6:51
